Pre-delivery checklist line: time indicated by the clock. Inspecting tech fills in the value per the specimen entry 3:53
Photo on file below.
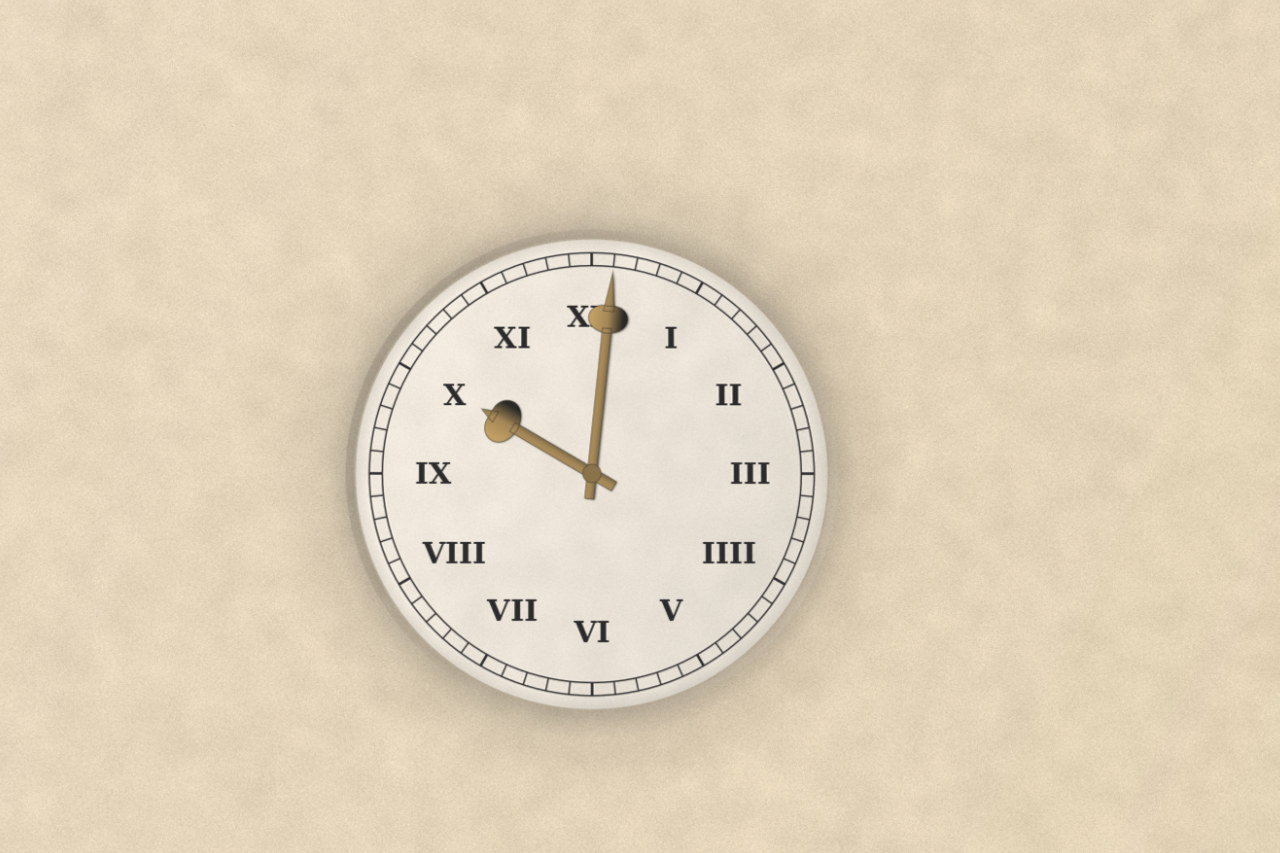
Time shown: 10:01
